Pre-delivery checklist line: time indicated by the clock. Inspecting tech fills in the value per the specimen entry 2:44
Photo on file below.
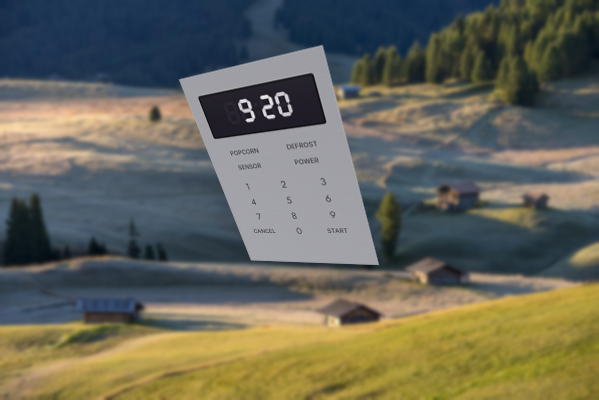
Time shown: 9:20
